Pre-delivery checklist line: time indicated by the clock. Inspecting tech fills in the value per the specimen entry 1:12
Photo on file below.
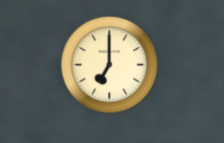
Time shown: 7:00
